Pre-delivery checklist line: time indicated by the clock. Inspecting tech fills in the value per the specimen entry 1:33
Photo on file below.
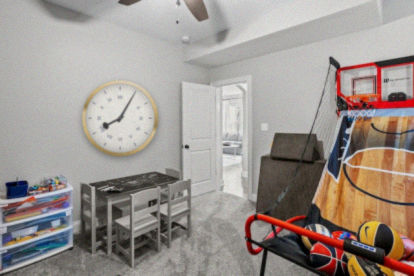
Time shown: 8:05
